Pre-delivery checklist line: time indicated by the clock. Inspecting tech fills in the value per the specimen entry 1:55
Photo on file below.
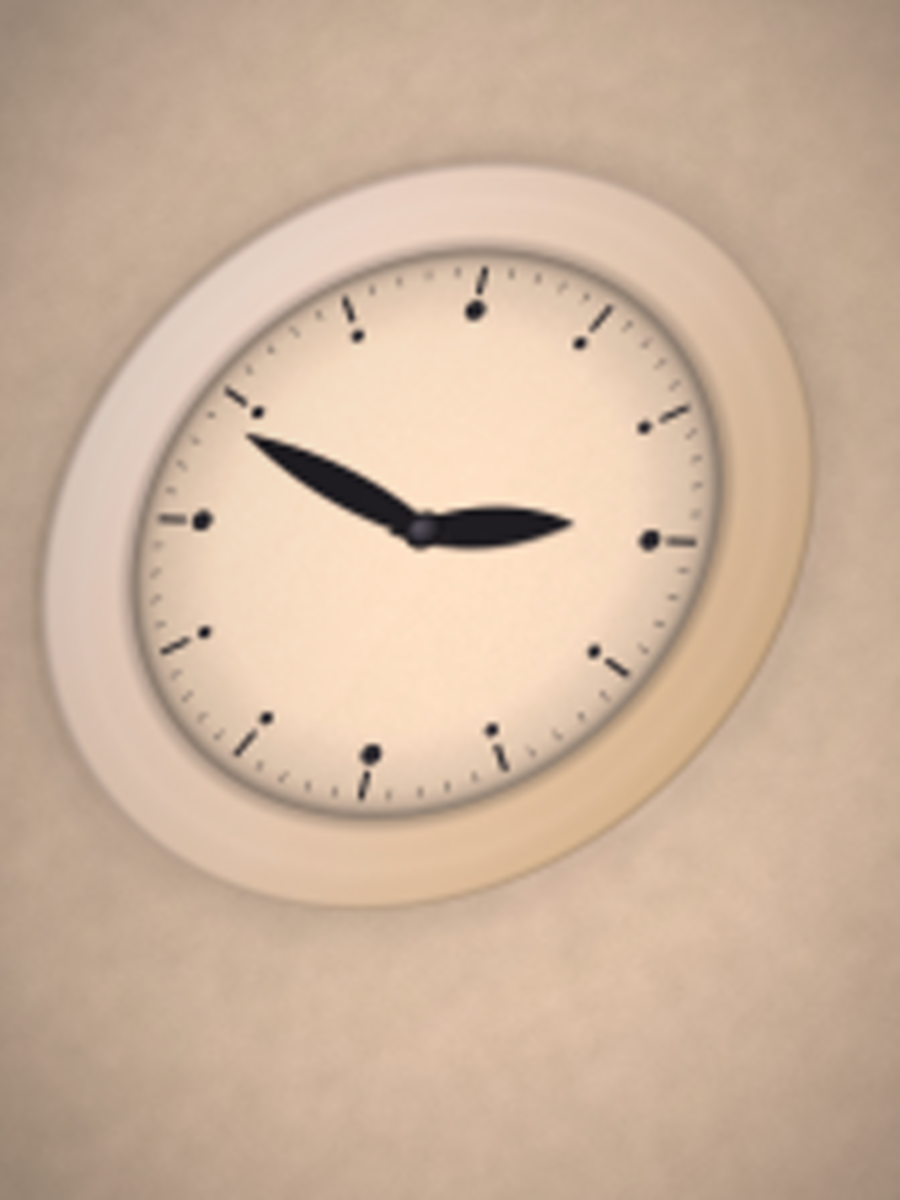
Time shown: 2:49
